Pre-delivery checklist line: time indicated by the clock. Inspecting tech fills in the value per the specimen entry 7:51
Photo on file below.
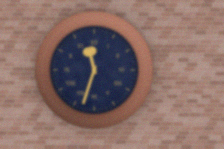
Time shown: 11:33
